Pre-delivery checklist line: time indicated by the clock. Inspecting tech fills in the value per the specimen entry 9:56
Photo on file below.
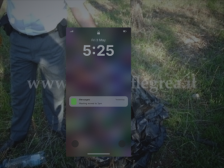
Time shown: 5:25
